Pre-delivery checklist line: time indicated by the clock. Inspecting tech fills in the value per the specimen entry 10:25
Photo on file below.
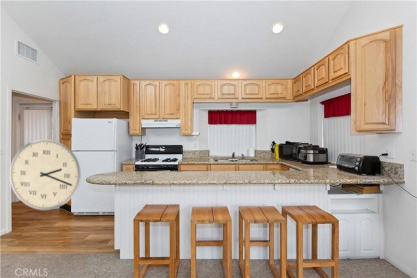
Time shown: 2:18
